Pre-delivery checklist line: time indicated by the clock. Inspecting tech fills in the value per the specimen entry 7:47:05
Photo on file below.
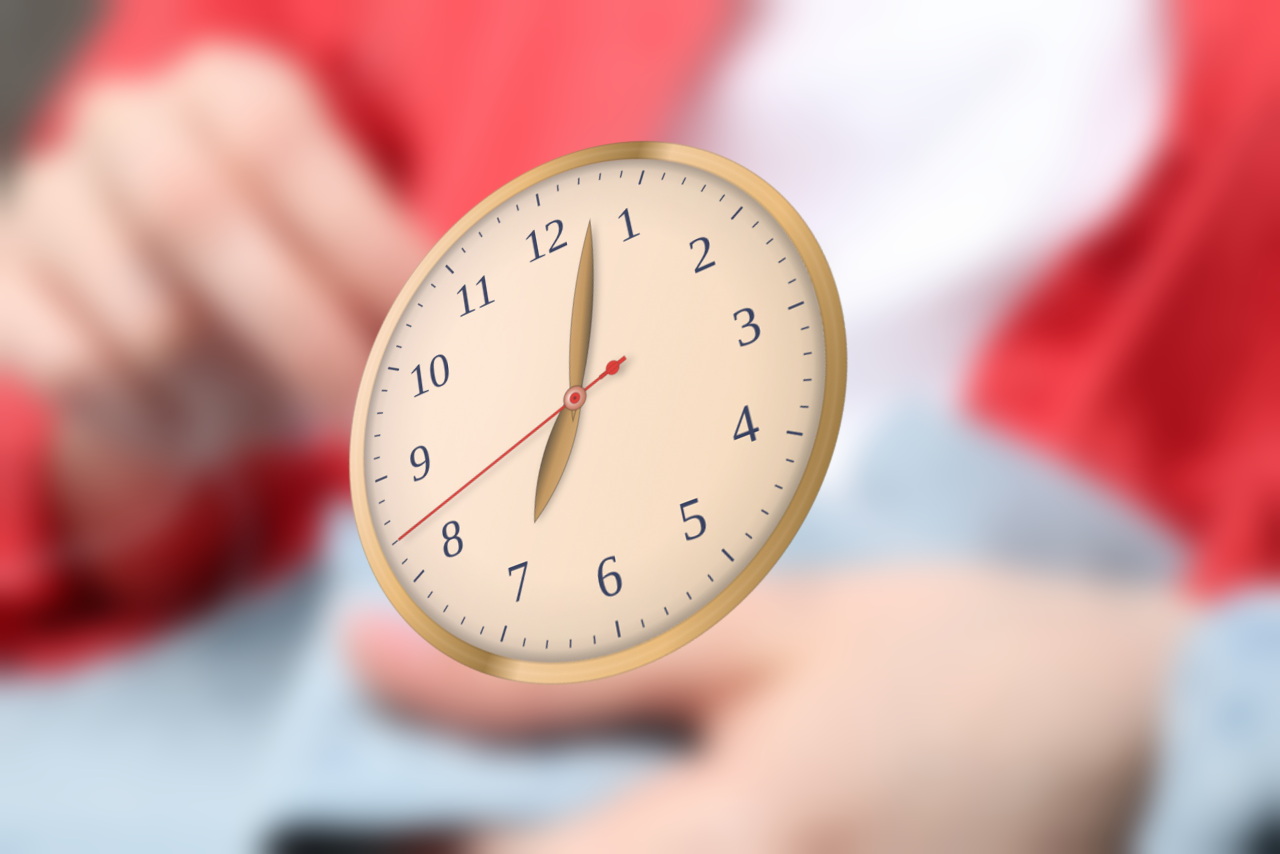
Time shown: 7:02:42
